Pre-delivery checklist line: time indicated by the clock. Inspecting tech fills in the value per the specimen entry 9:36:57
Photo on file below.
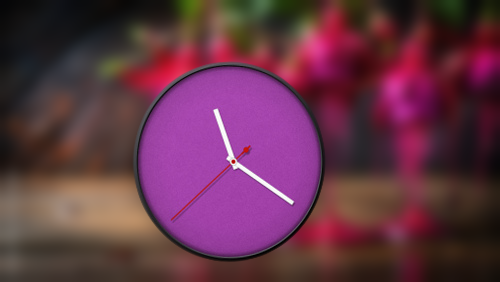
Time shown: 11:20:38
